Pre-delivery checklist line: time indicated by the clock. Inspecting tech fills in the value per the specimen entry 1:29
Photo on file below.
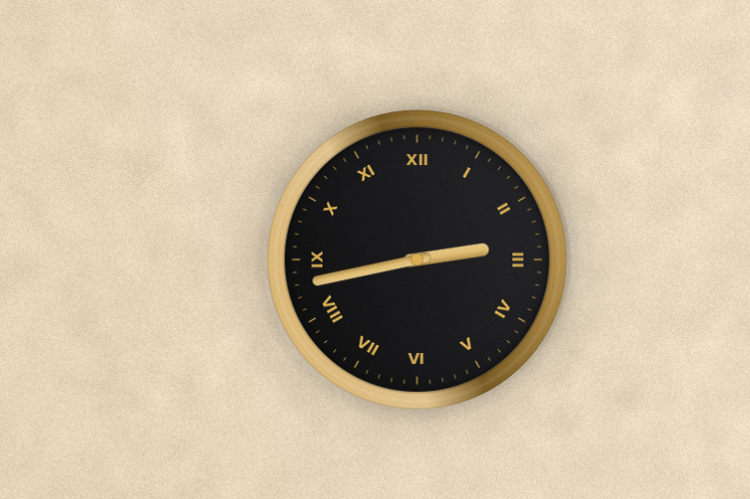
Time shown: 2:43
